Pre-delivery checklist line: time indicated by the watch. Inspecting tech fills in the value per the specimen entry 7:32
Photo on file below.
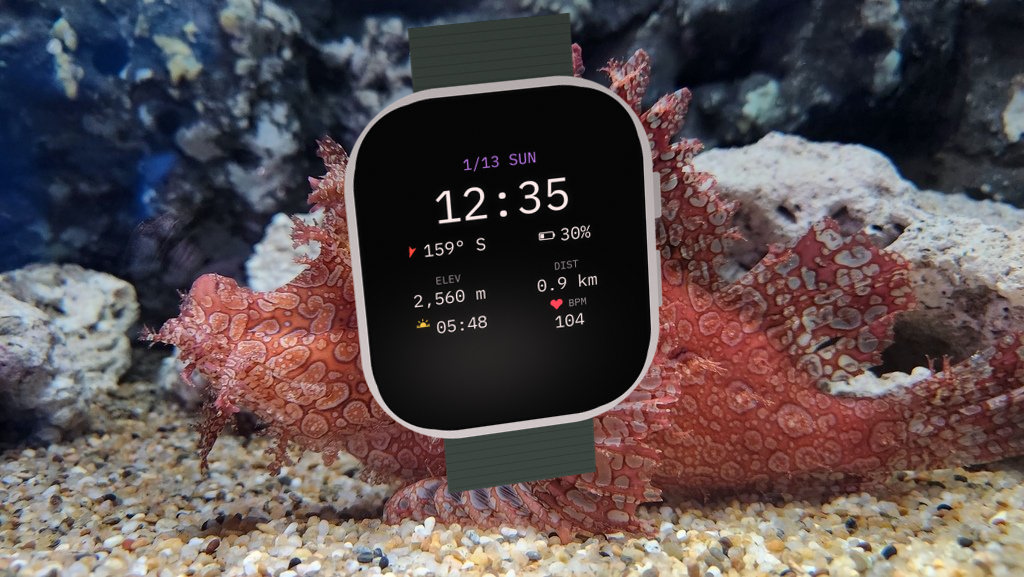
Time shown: 12:35
